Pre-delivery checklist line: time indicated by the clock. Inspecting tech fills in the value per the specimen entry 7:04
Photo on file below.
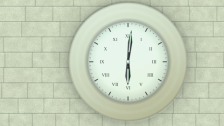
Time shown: 6:01
